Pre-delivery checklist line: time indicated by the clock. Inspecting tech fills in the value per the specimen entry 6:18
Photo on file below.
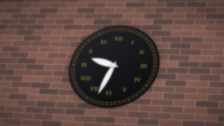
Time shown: 9:33
